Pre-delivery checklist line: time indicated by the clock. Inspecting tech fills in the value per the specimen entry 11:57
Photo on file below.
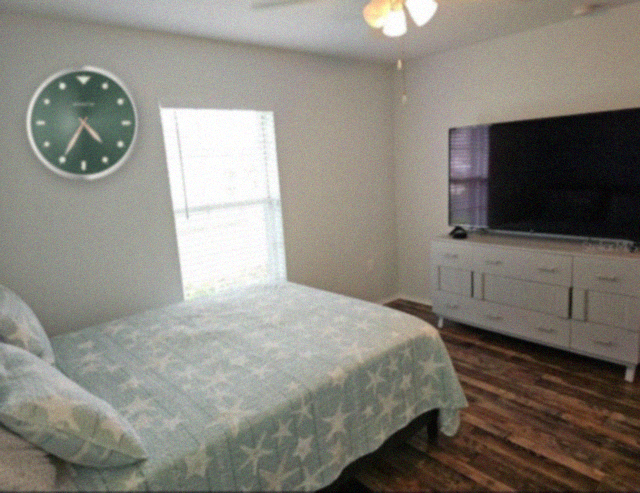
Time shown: 4:35
